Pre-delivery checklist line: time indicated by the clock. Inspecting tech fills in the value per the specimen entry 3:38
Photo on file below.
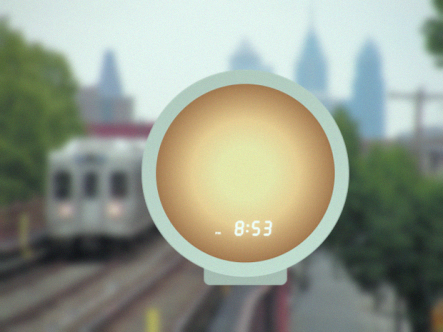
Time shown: 8:53
